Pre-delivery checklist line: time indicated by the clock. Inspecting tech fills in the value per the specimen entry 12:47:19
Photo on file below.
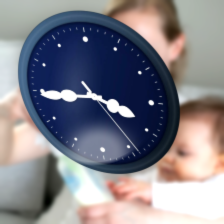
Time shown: 3:44:24
